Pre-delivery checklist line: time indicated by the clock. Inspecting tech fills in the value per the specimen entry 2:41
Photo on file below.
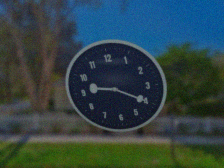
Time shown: 9:20
